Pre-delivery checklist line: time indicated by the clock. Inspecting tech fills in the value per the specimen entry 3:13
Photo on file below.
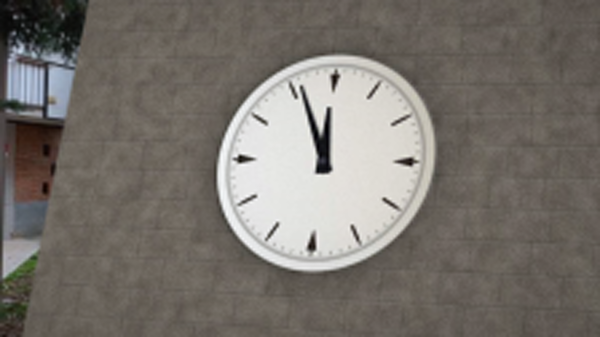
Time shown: 11:56
